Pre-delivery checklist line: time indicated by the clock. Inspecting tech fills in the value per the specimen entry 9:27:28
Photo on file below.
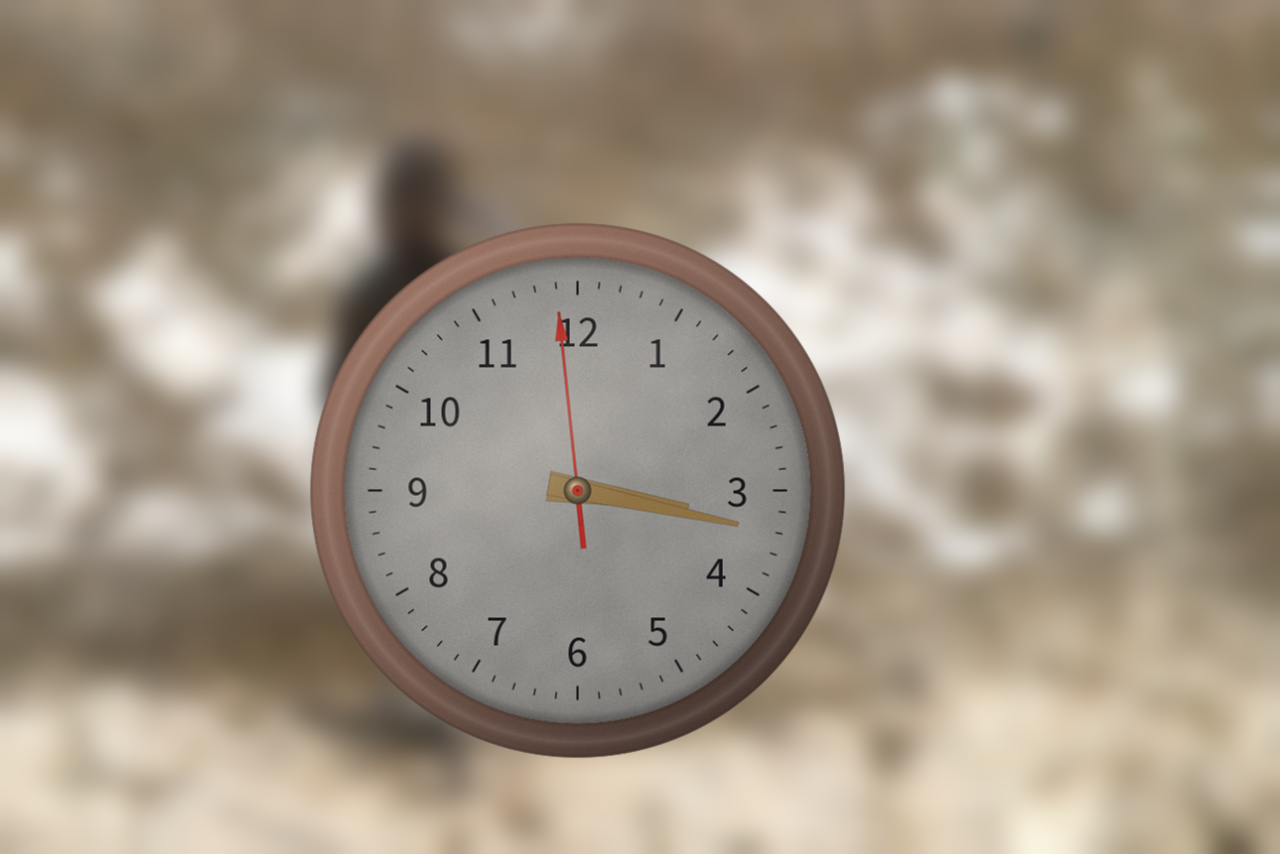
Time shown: 3:16:59
